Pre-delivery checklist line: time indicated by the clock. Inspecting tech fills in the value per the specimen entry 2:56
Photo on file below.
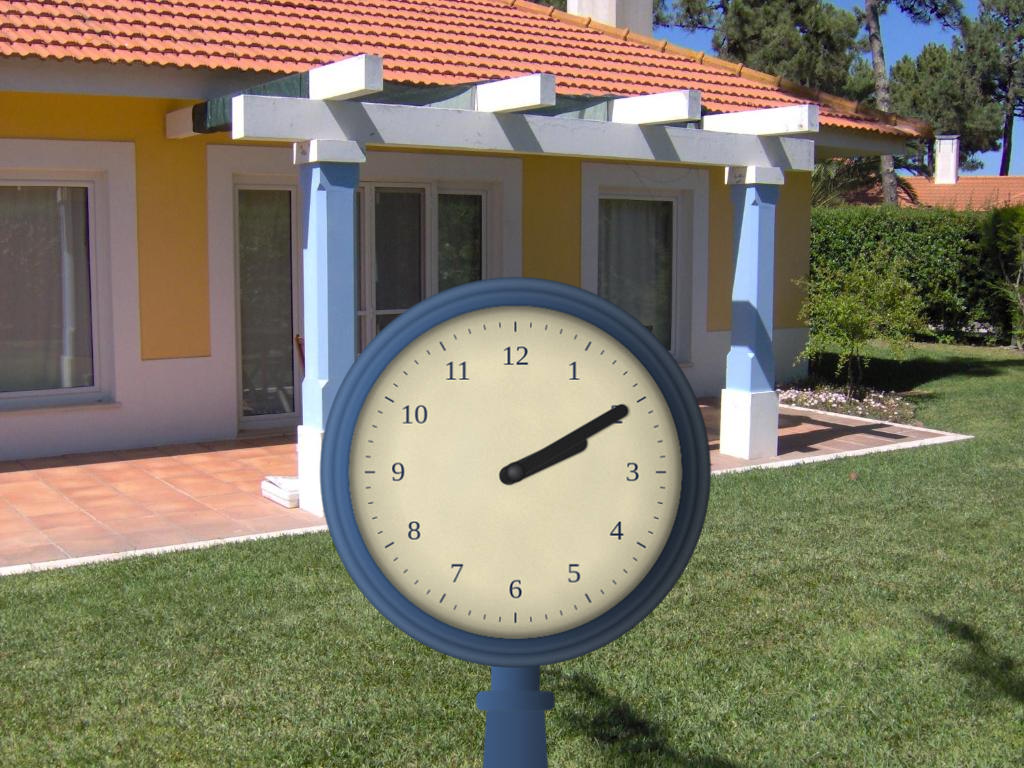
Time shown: 2:10
